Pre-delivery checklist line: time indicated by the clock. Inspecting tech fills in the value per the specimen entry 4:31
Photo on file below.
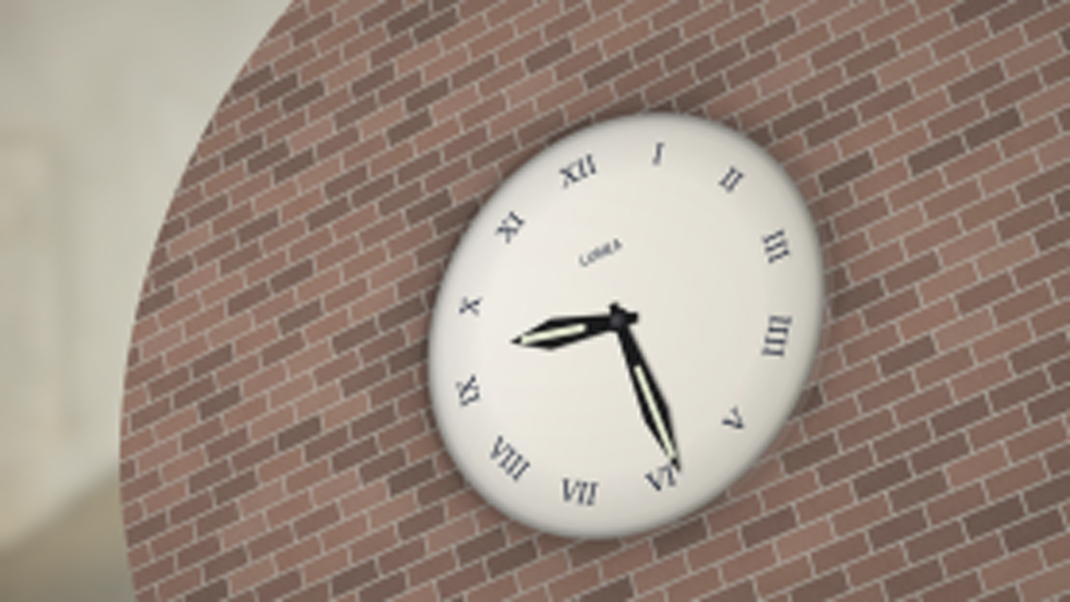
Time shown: 9:29
